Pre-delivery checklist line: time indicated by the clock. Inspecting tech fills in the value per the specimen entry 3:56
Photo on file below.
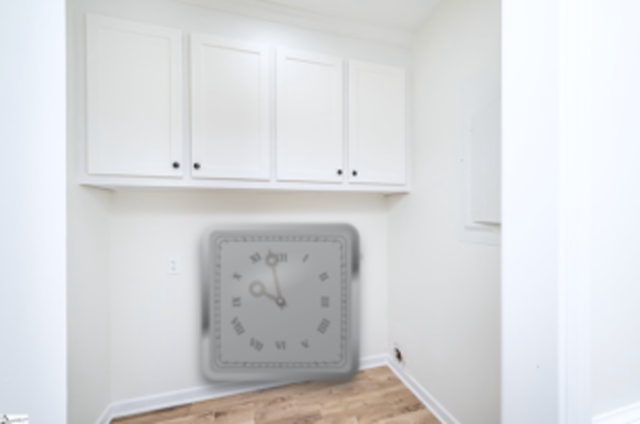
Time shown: 9:58
